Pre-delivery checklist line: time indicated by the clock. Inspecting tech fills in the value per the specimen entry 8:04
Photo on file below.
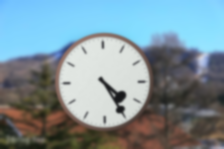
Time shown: 4:25
